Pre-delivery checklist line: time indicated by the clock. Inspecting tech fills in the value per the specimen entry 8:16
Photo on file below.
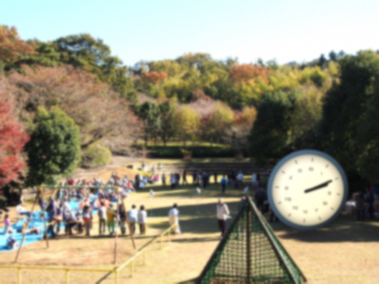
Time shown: 2:10
